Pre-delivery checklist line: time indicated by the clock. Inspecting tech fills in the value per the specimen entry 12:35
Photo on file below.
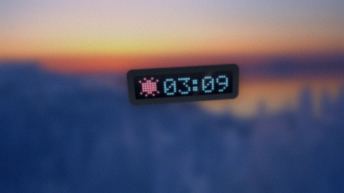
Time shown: 3:09
